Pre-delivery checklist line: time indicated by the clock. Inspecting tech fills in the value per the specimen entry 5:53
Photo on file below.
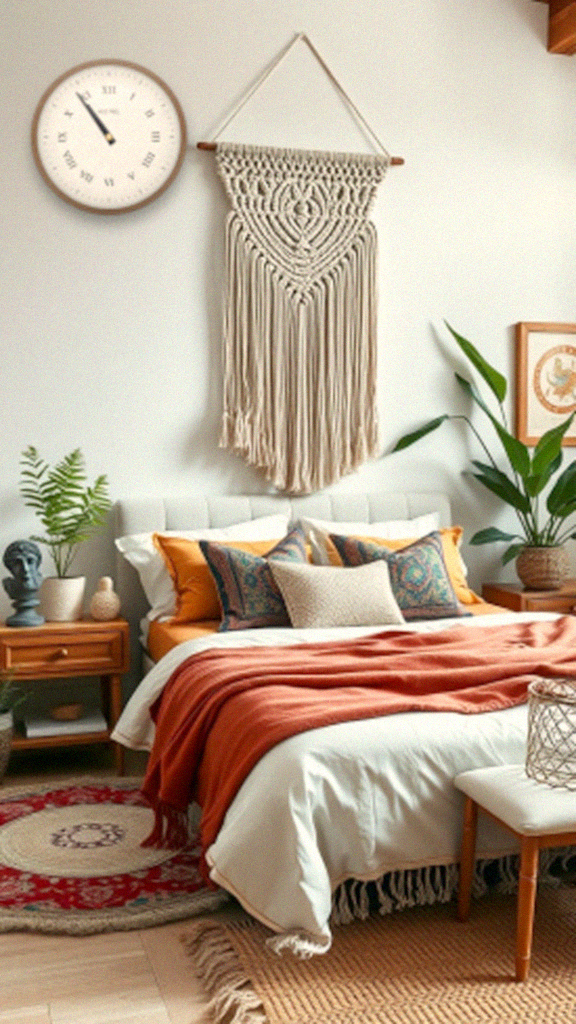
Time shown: 10:54
